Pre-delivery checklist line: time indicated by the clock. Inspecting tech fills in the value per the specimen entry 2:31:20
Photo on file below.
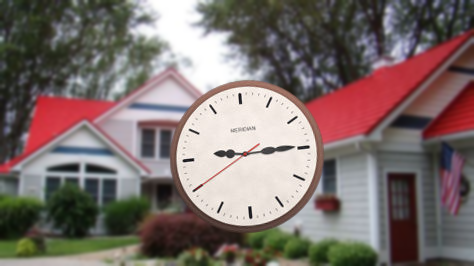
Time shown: 9:14:40
